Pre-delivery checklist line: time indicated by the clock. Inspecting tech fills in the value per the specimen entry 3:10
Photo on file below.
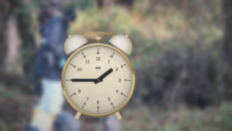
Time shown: 1:45
